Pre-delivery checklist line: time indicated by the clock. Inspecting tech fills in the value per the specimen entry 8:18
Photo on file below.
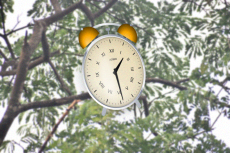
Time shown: 1:29
